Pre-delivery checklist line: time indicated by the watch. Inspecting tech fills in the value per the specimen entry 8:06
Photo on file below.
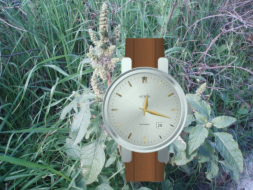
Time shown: 12:18
